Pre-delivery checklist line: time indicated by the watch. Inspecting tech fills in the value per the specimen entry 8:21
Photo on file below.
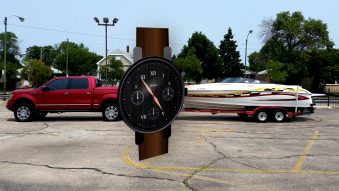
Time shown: 4:54
